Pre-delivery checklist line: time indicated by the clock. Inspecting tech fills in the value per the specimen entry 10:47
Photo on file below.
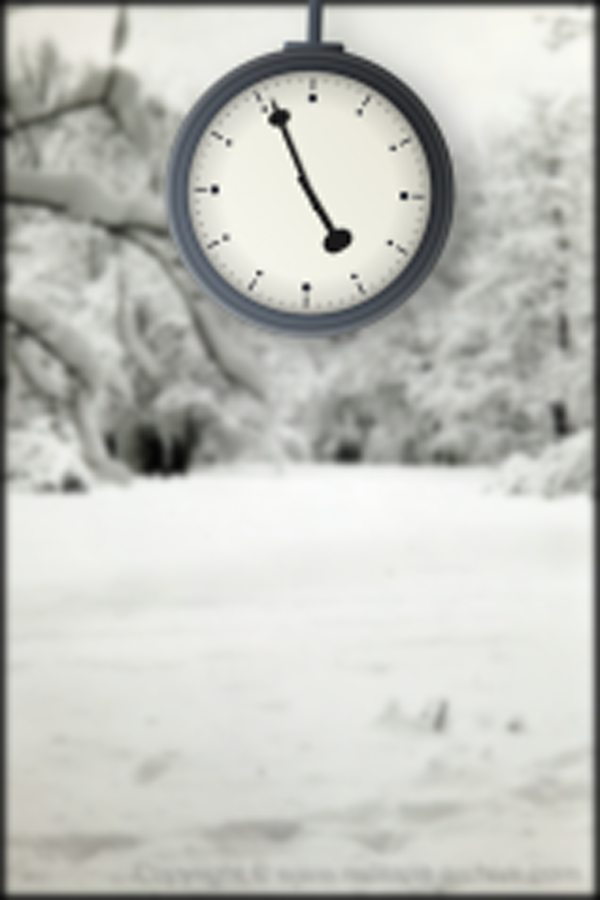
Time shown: 4:56
